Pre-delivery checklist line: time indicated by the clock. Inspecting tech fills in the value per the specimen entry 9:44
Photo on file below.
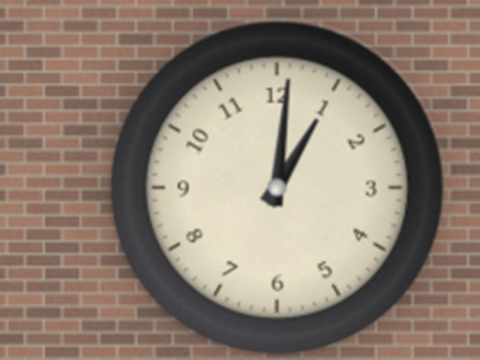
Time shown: 1:01
